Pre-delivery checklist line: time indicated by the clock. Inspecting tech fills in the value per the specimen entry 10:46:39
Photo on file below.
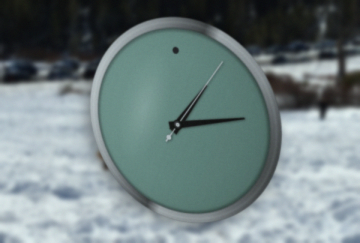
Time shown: 1:13:06
